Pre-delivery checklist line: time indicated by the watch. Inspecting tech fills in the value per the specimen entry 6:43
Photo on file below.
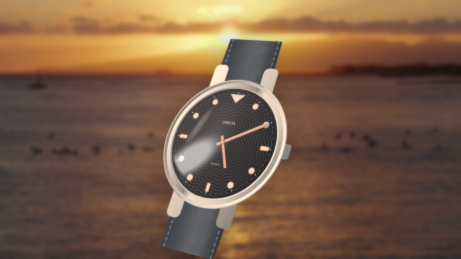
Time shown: 5:10
